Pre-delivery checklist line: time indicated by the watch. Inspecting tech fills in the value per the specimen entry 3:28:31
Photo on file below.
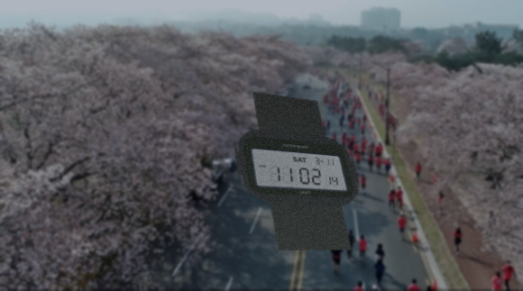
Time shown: 11:02:14
